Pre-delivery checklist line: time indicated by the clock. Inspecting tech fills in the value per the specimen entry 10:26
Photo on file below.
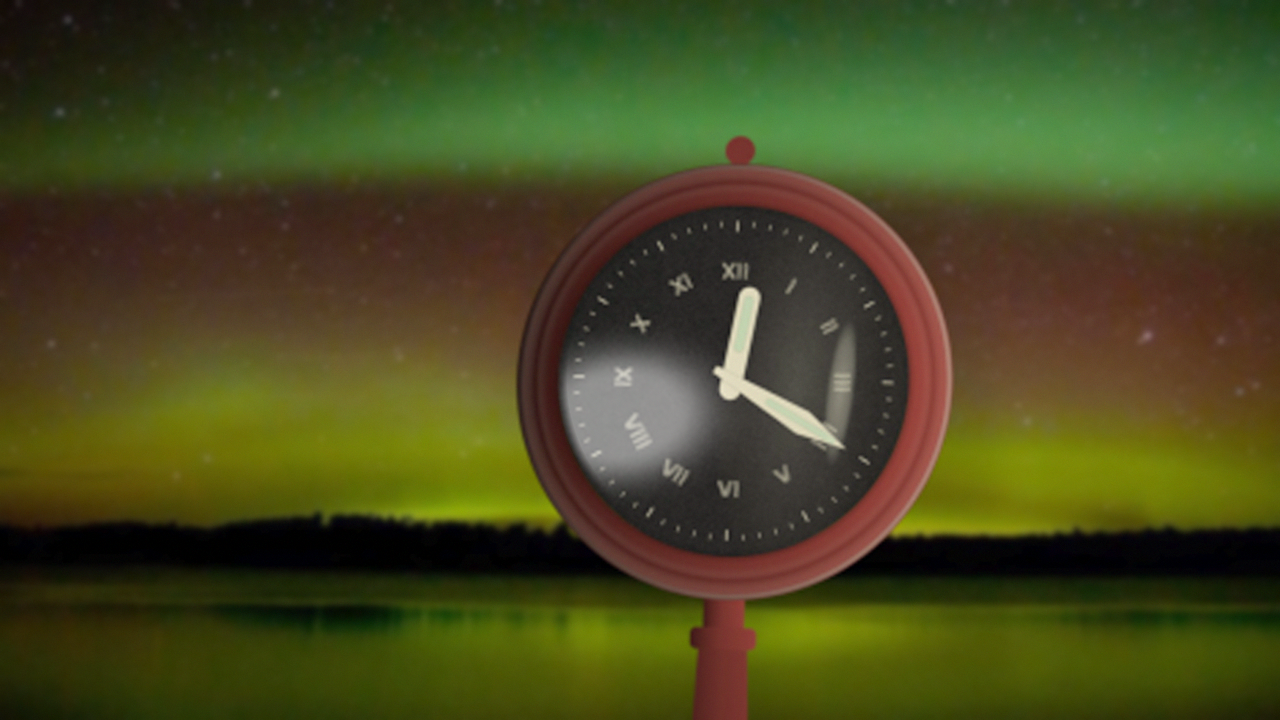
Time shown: 12:20
